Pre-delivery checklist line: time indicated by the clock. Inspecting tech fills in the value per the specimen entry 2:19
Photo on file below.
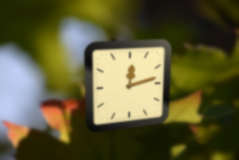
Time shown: 12:13
